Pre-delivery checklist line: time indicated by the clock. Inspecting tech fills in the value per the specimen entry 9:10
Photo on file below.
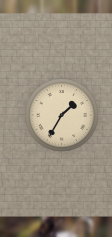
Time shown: 1:35
